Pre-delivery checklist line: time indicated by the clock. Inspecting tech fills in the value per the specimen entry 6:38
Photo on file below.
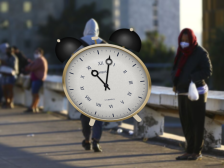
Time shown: 11:03
